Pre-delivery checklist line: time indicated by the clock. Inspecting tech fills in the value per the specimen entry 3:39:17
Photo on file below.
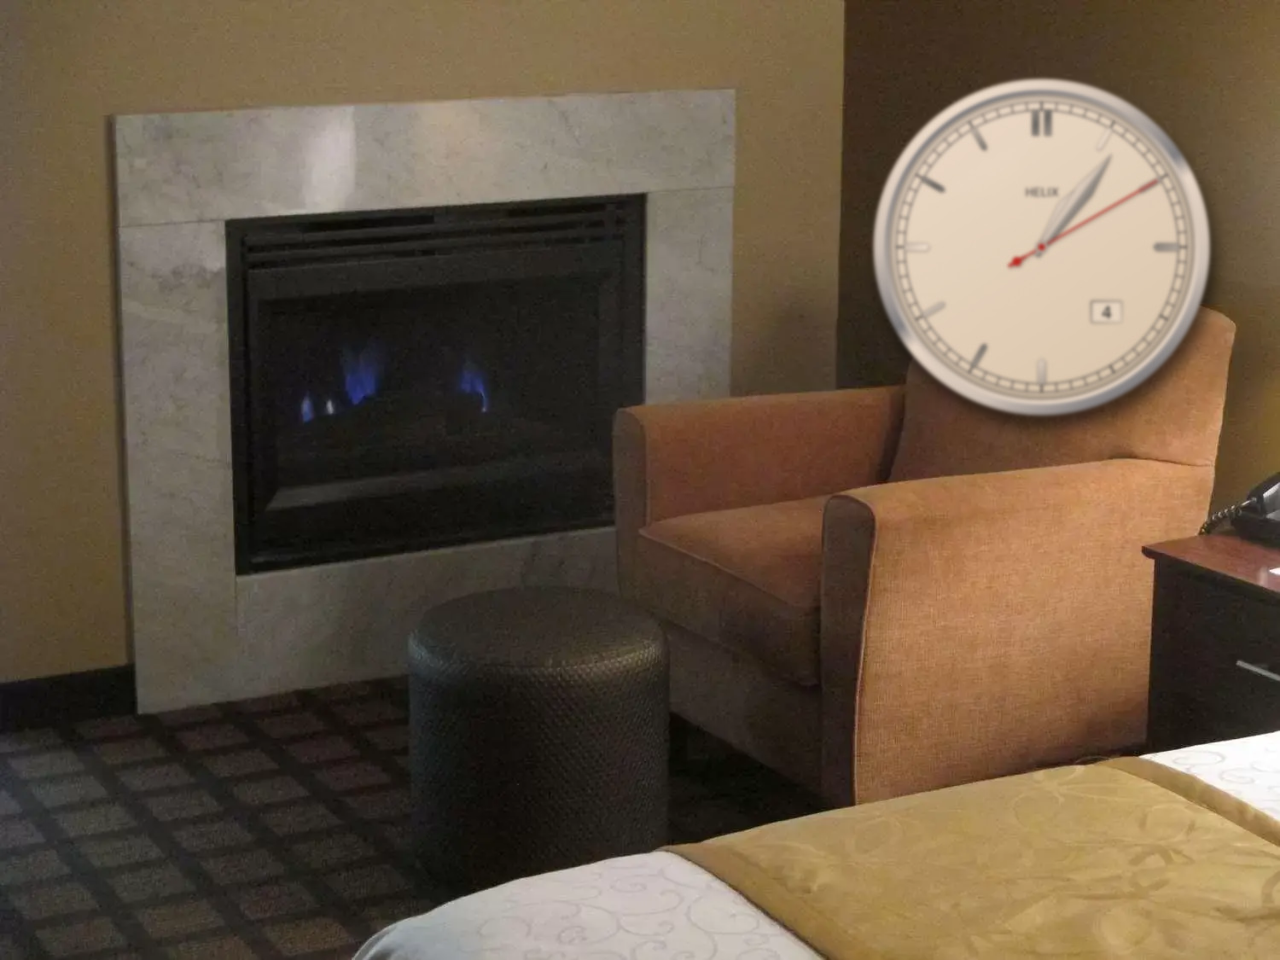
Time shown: 1:06:10
